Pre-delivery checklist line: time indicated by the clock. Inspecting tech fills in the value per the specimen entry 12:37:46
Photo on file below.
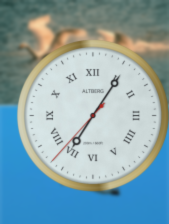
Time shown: 7:05:37
